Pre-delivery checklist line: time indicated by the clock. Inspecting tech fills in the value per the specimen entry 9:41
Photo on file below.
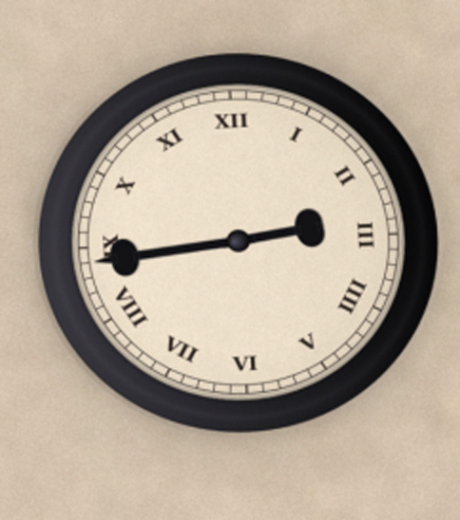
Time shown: 2:44
